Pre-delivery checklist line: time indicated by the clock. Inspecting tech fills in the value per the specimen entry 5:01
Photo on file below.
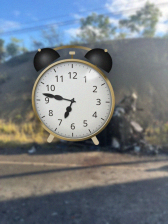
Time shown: 6:47
